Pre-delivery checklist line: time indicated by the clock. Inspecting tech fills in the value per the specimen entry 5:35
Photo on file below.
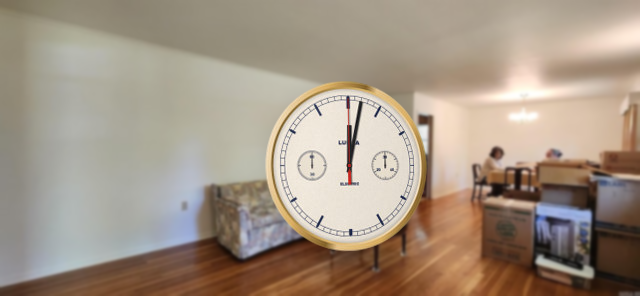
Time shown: 12:02
